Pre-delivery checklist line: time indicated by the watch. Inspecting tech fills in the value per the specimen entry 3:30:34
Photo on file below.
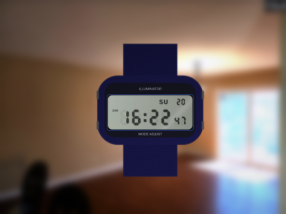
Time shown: 16:22:47
